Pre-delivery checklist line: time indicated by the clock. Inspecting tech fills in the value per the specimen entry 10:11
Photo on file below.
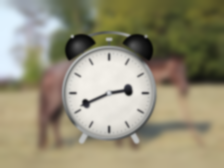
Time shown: 2:41
